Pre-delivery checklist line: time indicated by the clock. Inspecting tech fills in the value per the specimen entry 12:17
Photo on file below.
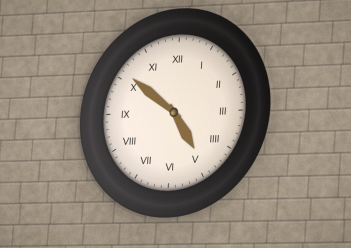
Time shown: 4:51
